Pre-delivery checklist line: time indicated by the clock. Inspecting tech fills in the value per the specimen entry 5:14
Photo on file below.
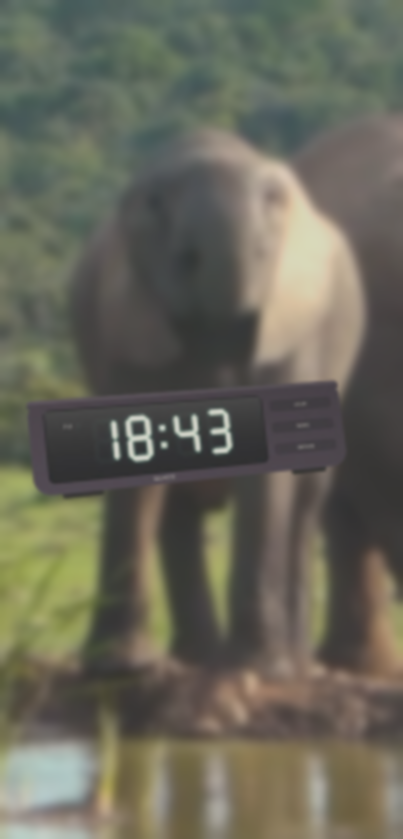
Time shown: 18:43
